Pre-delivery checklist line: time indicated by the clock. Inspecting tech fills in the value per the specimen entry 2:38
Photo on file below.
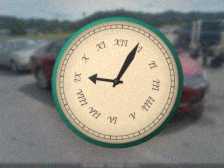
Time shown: 9:04
